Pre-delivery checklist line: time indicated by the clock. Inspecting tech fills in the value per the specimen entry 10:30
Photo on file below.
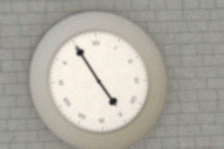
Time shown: 4:55
